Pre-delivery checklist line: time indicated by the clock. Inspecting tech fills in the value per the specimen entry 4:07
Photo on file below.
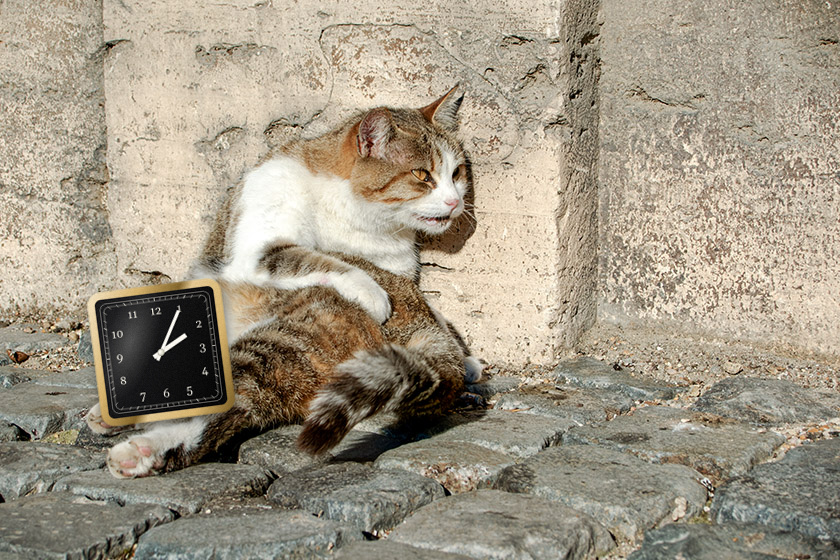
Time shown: 2:05
